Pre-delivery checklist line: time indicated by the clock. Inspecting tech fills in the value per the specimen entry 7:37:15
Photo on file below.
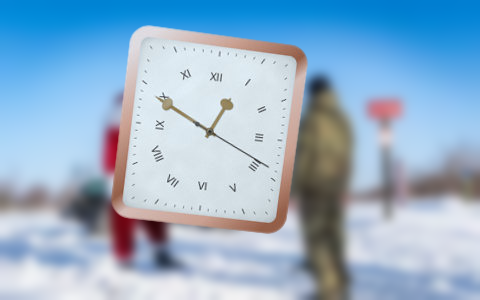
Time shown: 12:49:19
